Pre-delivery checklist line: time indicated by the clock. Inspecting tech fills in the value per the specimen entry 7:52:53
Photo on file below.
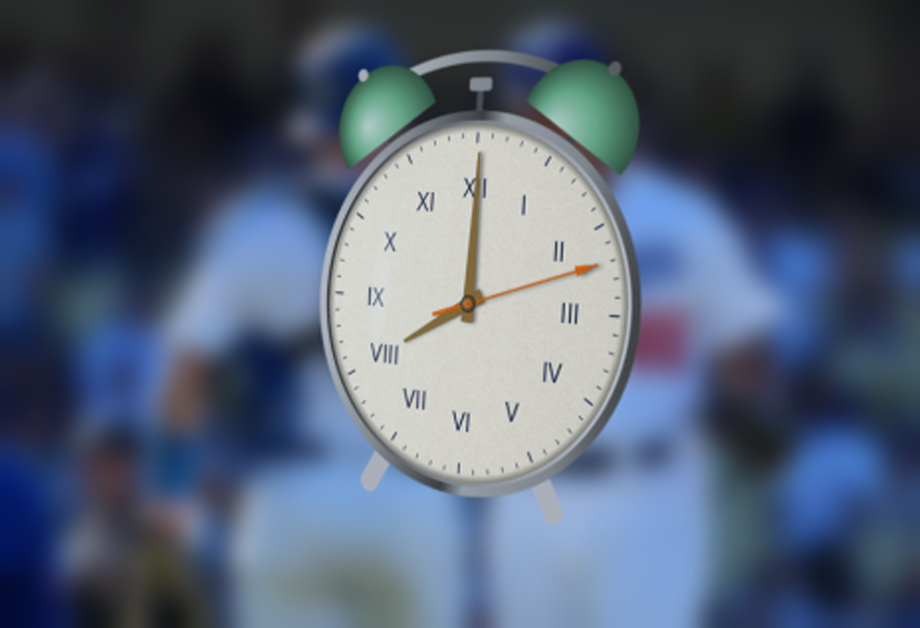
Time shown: 8:00:12
